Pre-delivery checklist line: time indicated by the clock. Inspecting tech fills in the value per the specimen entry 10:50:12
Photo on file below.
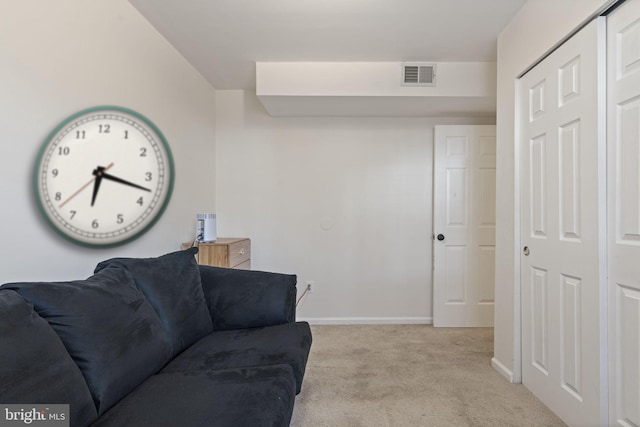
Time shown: 6:17:38
